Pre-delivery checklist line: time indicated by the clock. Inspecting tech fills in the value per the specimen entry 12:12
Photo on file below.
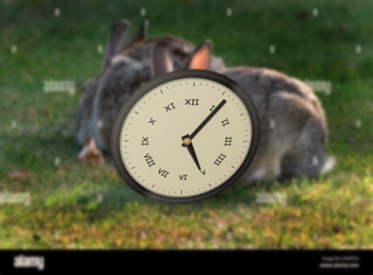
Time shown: 5:06
